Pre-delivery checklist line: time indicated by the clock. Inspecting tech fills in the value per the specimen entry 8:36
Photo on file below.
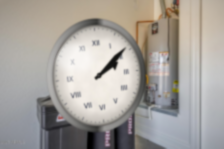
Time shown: 2:09
